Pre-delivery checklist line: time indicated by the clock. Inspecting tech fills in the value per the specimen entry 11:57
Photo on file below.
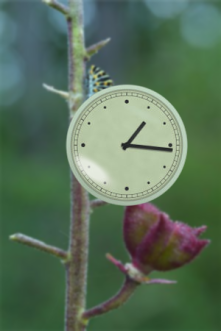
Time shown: 1:16
